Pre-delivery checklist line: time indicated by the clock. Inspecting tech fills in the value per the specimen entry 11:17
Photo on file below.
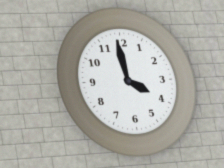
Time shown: 3:59
